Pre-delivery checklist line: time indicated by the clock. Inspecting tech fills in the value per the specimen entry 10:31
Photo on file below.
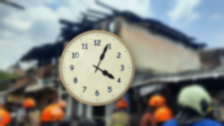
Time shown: 4:04
